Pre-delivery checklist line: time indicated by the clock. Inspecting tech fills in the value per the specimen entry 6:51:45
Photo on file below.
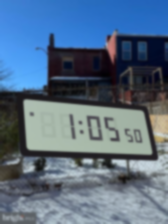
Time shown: 1:05:50
